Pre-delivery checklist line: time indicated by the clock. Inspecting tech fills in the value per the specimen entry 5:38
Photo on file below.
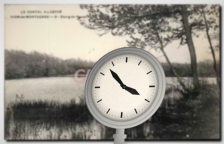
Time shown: 3:53
